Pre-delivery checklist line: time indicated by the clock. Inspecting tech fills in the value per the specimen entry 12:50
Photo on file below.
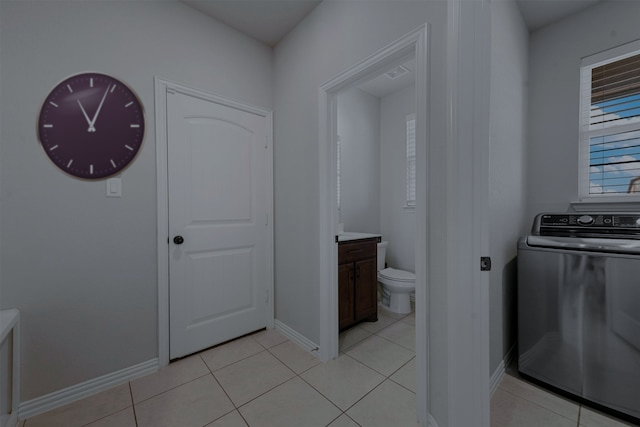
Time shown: 11:04
